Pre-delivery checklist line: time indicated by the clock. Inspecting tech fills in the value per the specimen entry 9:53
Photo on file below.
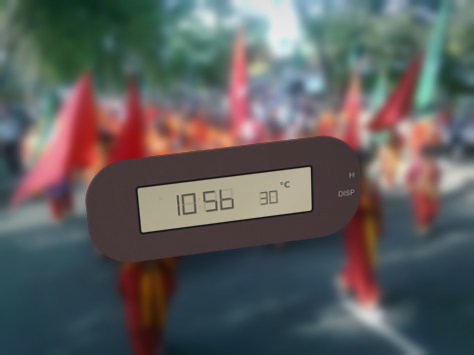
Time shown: 10:56
